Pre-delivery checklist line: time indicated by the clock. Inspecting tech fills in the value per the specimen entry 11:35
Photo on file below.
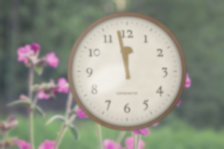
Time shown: 11:58
